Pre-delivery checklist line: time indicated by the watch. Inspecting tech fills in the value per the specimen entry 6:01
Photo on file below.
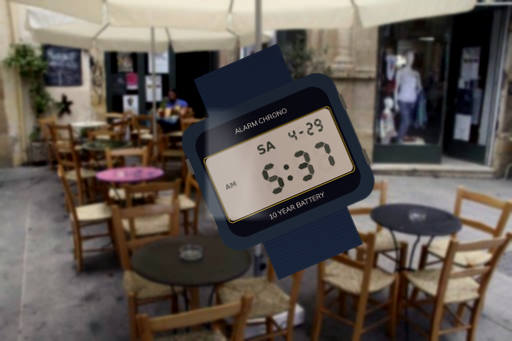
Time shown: 5:37
